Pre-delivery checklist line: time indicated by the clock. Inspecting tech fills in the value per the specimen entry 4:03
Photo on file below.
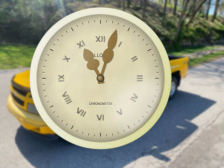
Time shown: 11:03
